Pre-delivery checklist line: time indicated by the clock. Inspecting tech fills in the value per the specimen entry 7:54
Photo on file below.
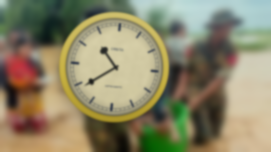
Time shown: 10:39
